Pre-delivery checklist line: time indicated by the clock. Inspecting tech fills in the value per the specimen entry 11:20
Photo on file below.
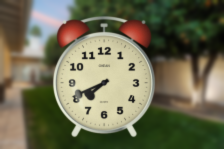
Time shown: 7:41
